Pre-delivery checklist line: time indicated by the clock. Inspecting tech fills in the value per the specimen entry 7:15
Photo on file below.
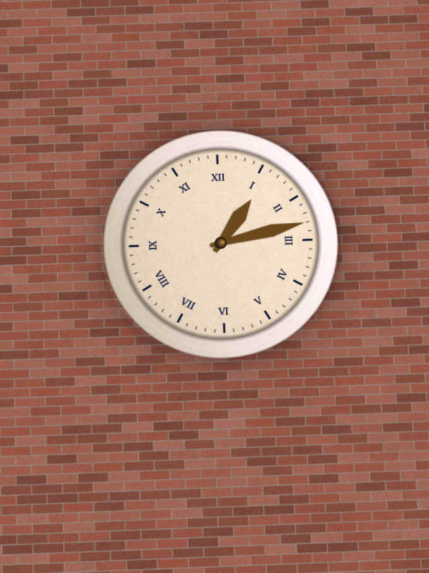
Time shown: 1:13
